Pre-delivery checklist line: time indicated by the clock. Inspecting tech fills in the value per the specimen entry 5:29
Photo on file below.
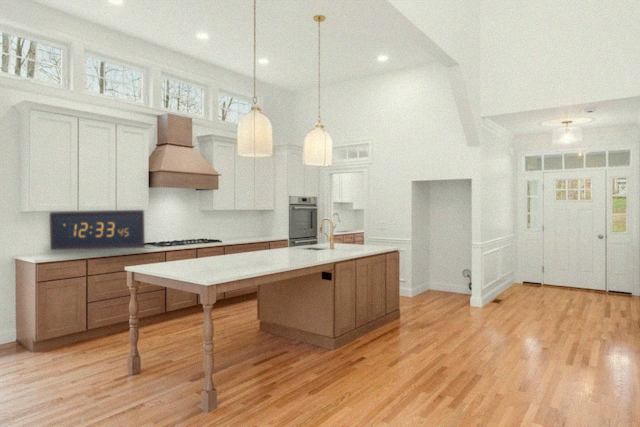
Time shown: 12:33
